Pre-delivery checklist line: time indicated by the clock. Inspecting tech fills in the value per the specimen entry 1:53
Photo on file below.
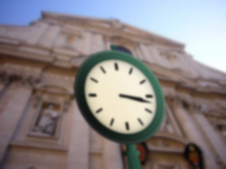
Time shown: 3:17
